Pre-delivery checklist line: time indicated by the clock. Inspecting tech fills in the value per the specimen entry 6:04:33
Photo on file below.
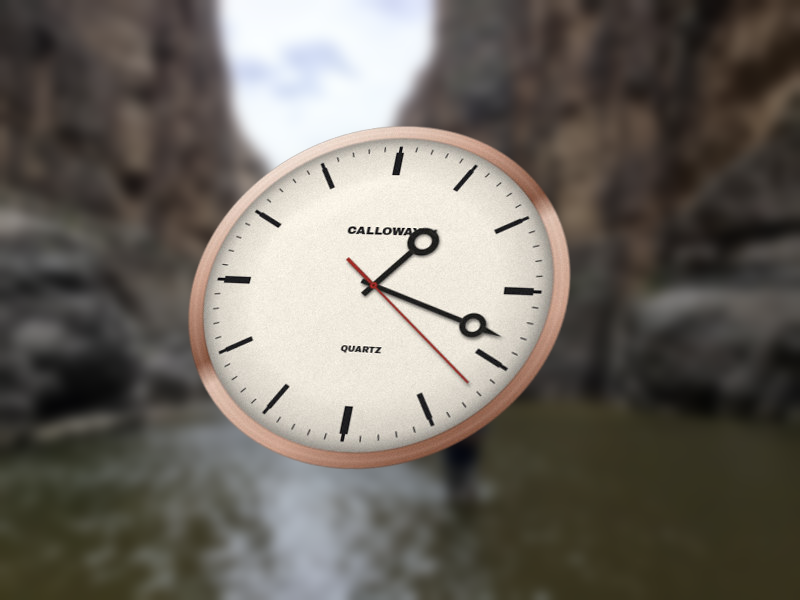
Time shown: 1:18:22
